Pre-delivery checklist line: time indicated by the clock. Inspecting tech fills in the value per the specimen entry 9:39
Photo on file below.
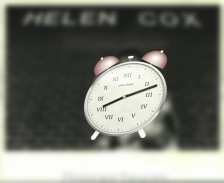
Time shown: 8:12
